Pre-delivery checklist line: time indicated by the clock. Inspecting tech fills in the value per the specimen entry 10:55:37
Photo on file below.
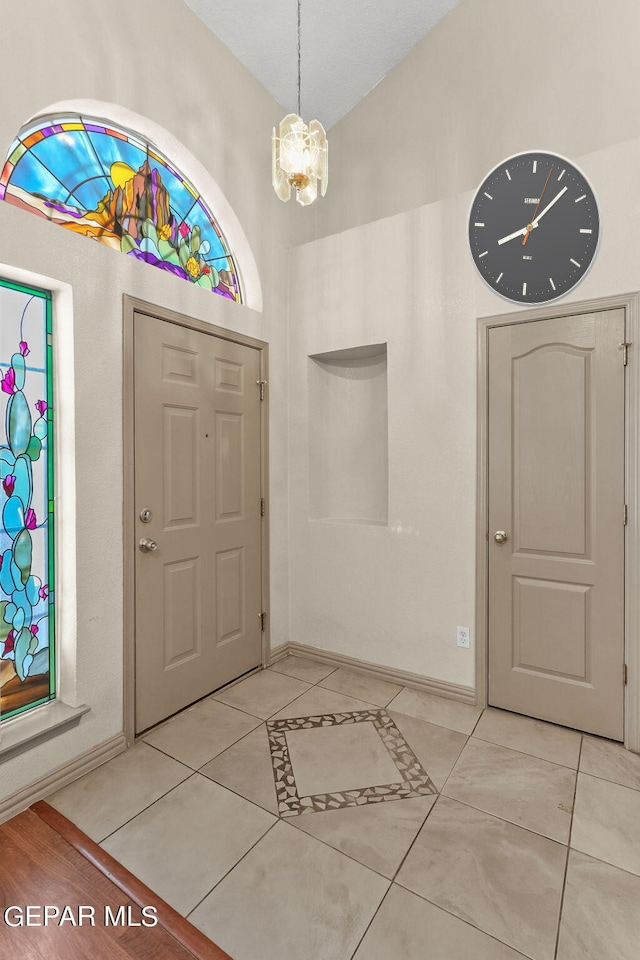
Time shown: 8:07:03
